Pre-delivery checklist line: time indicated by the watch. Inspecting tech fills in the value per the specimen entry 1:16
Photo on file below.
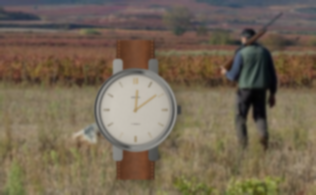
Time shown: 12:09
